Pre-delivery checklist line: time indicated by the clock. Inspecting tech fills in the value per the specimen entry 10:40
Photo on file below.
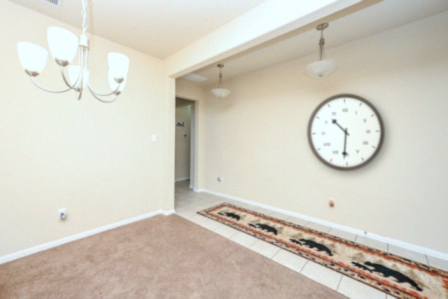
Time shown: 10:31
